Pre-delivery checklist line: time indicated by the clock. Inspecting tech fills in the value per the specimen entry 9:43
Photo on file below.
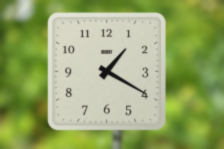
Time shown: 1:20
